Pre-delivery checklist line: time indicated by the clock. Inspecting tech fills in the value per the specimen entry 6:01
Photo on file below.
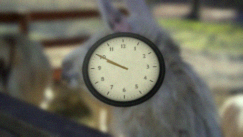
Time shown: 9:50
